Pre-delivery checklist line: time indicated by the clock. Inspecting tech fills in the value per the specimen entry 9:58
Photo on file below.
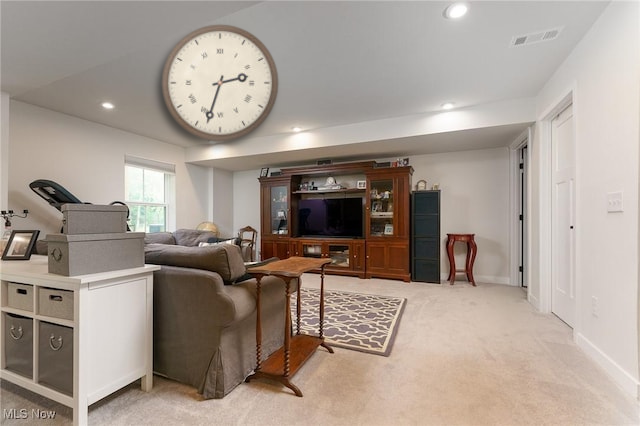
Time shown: 2:33
